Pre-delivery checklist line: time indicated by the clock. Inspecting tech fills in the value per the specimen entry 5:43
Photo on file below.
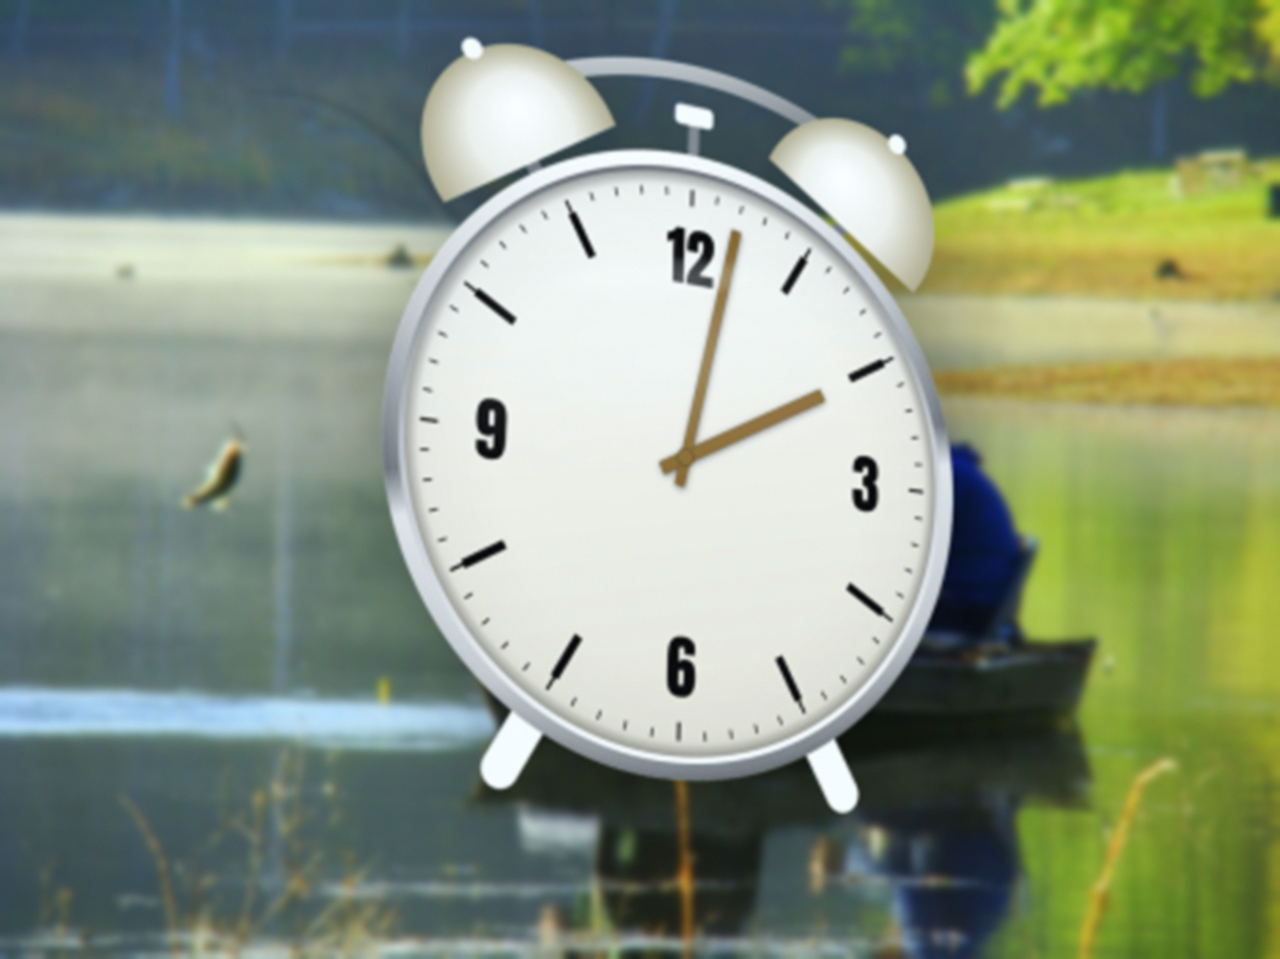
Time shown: 2:02
